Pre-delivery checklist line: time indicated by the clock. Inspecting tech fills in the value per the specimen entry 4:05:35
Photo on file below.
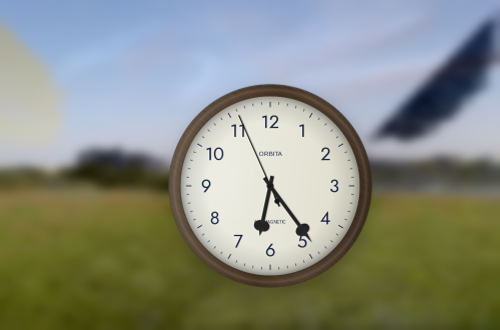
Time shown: 6:23:56
